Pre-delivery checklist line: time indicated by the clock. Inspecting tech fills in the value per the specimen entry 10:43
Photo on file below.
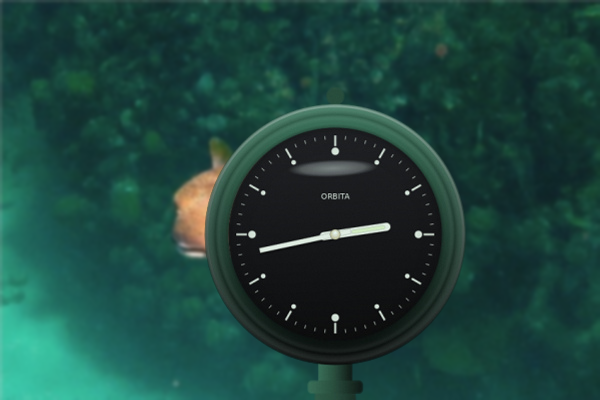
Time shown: 2:43
